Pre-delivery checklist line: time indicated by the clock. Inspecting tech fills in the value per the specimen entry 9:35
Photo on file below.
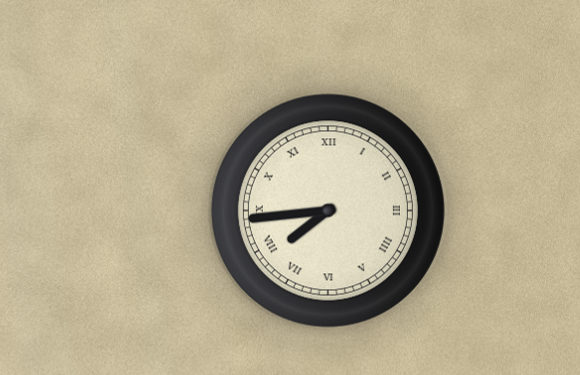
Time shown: 7:44
